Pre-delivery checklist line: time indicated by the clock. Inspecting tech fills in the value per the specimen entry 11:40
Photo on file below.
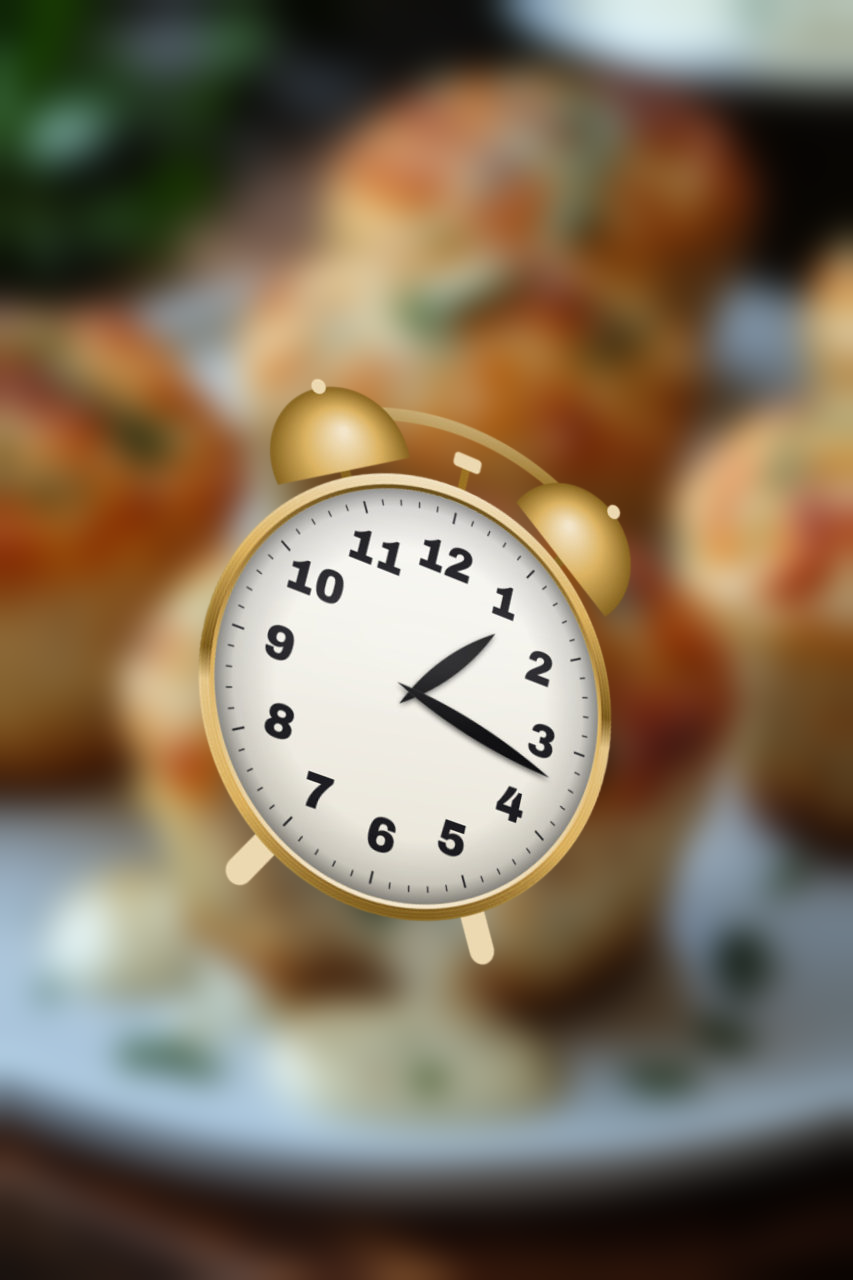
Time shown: 1:17
